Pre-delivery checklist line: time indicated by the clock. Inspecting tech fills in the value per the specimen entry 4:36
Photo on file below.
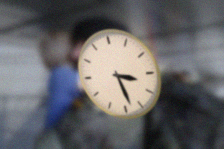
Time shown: 3:28
